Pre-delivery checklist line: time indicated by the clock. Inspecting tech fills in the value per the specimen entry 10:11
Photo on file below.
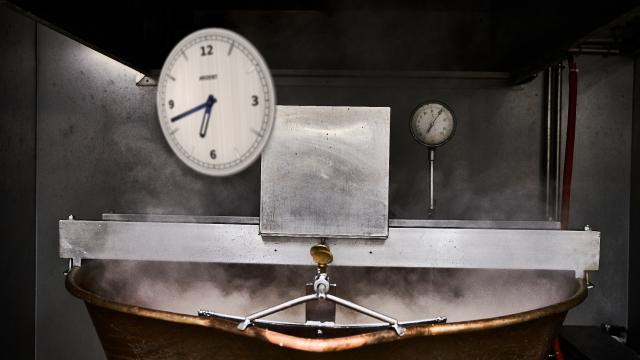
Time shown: 6:42
